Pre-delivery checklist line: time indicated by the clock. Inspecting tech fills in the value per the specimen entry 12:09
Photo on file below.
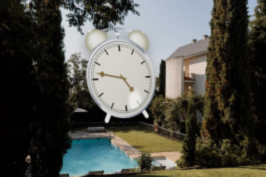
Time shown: 4:47
